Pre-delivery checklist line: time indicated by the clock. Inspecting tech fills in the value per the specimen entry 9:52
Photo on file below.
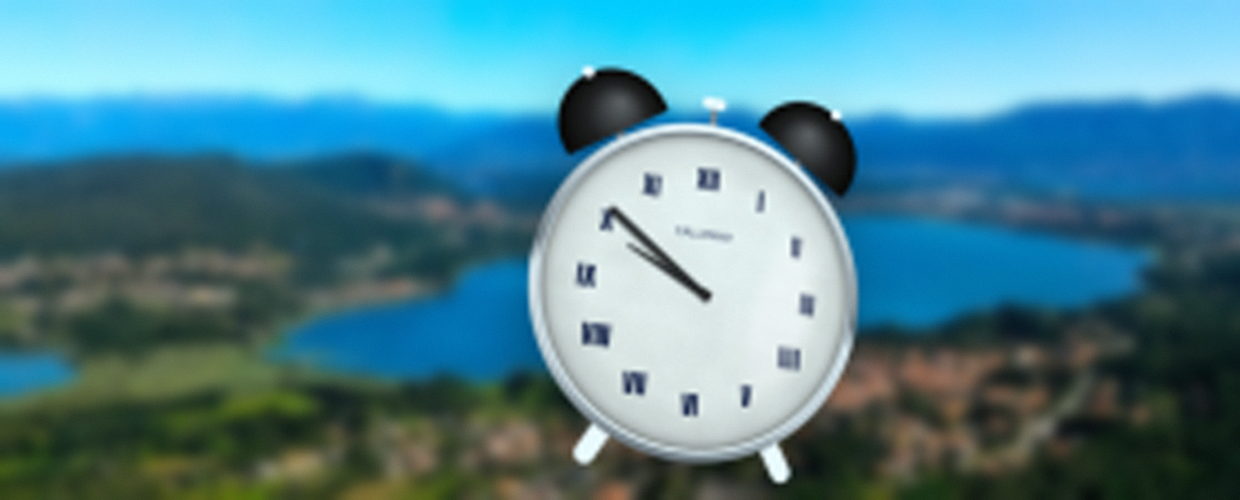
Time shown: 9:51
